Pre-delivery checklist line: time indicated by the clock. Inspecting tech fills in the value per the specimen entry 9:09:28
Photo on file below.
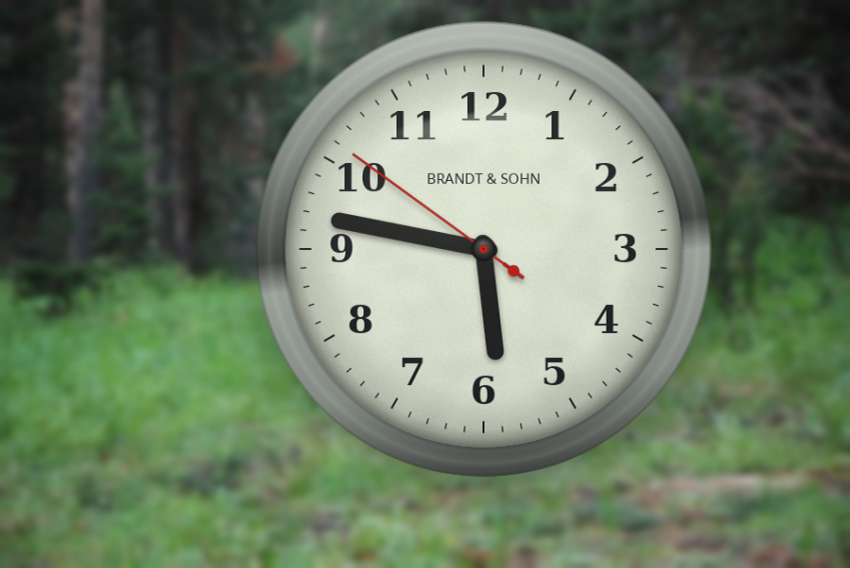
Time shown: 5:46:51
